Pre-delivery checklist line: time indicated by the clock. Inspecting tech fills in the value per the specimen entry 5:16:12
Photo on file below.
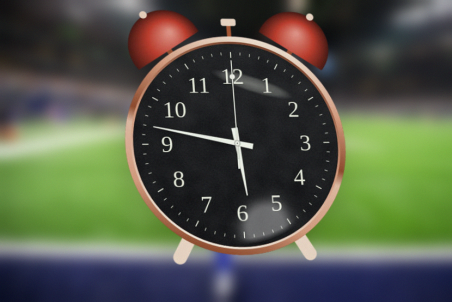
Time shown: 5:47:00
